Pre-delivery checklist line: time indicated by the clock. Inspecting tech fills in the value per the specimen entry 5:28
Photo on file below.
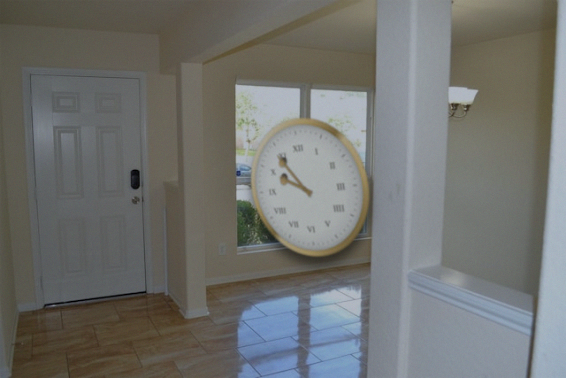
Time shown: 9:54
